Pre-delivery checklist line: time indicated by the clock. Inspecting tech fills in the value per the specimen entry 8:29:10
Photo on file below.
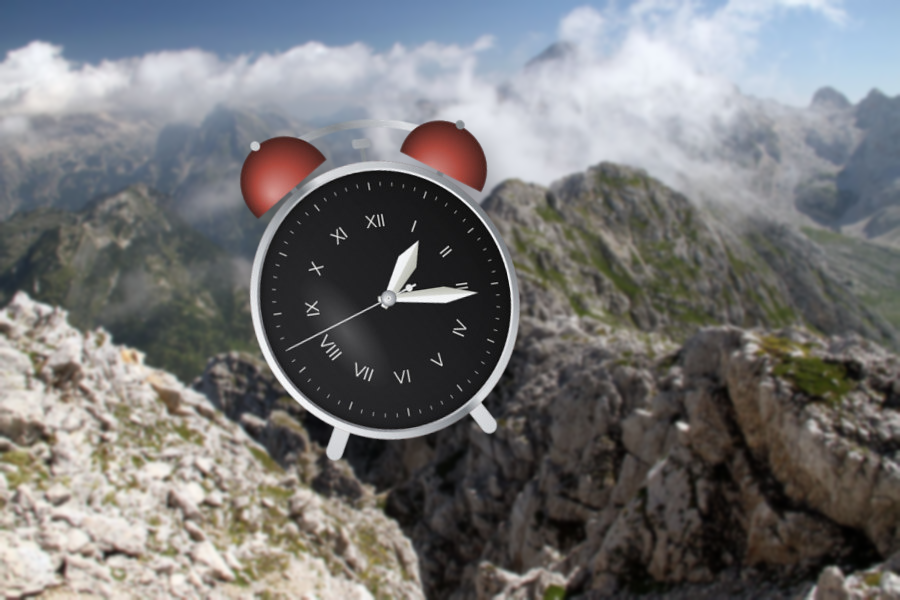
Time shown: 1:15:42
